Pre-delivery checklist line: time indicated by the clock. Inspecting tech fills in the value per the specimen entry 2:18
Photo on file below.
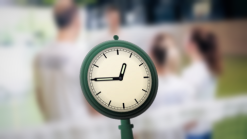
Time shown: 12:45
